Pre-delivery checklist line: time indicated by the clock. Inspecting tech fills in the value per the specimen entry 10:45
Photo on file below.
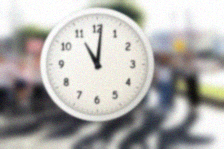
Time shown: 11:01
